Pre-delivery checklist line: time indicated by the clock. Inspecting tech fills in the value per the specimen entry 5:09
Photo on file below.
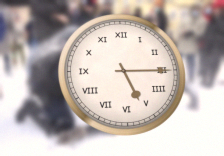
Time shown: 5:15
